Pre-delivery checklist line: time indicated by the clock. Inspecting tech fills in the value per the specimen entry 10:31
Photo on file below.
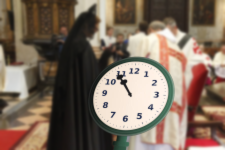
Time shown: 10:54
